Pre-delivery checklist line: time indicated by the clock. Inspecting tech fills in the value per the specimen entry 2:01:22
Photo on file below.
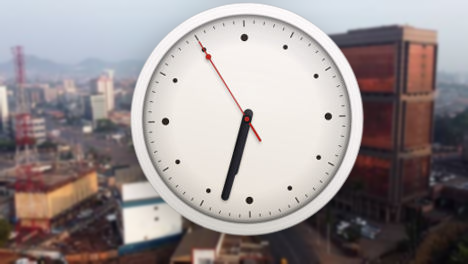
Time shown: 6:32:55
